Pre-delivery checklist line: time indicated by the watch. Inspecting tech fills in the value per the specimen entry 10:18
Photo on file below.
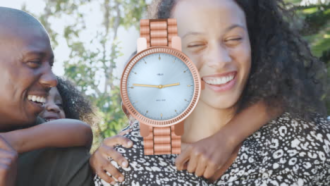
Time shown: 2:46
